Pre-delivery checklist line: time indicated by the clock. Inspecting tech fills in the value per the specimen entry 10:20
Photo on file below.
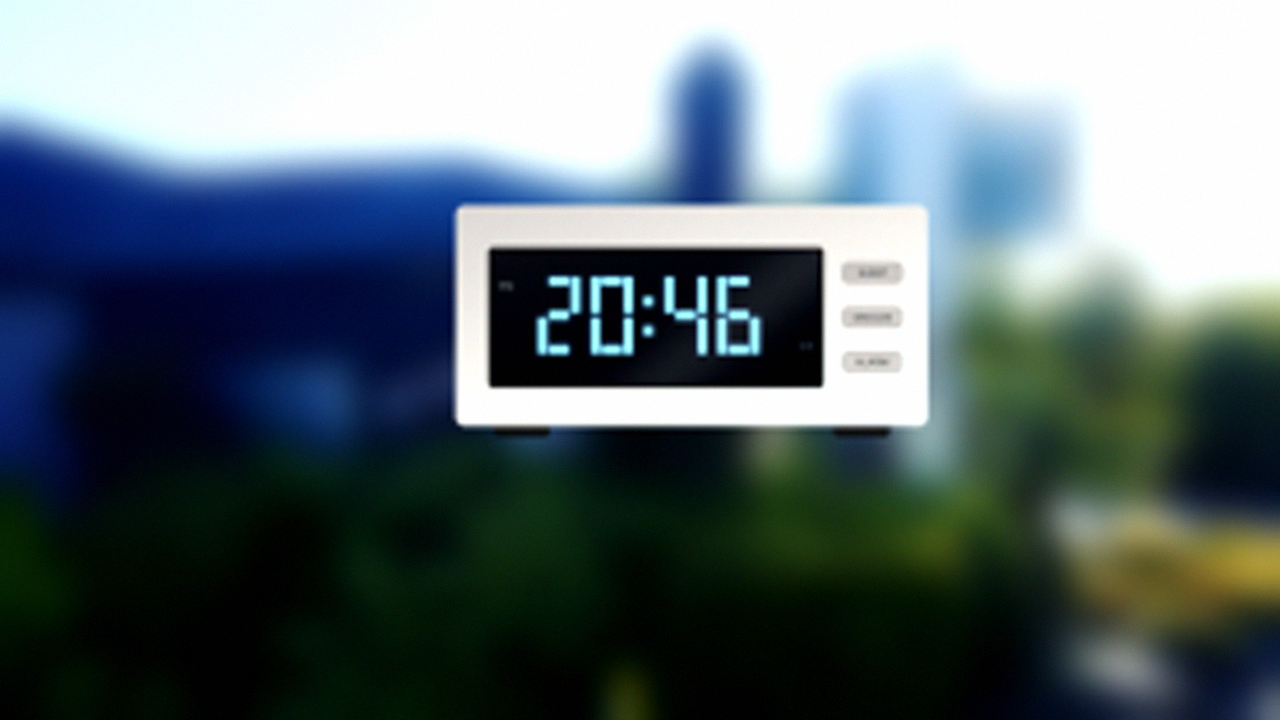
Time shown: 20:46
